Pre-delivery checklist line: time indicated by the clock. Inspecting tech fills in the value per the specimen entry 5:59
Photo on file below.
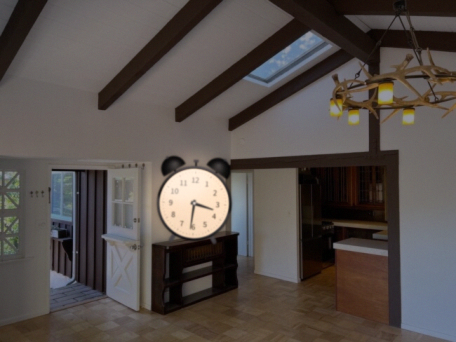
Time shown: 3:31
